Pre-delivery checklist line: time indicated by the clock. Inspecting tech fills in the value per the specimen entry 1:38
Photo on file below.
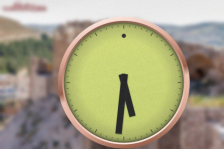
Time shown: 5:31
